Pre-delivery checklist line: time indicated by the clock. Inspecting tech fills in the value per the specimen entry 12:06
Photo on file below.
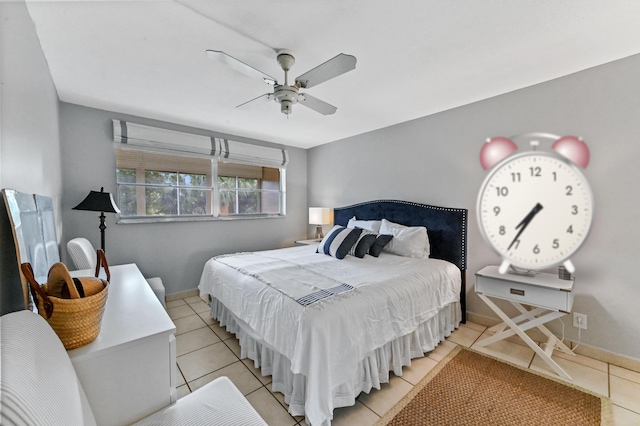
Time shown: 7:36
